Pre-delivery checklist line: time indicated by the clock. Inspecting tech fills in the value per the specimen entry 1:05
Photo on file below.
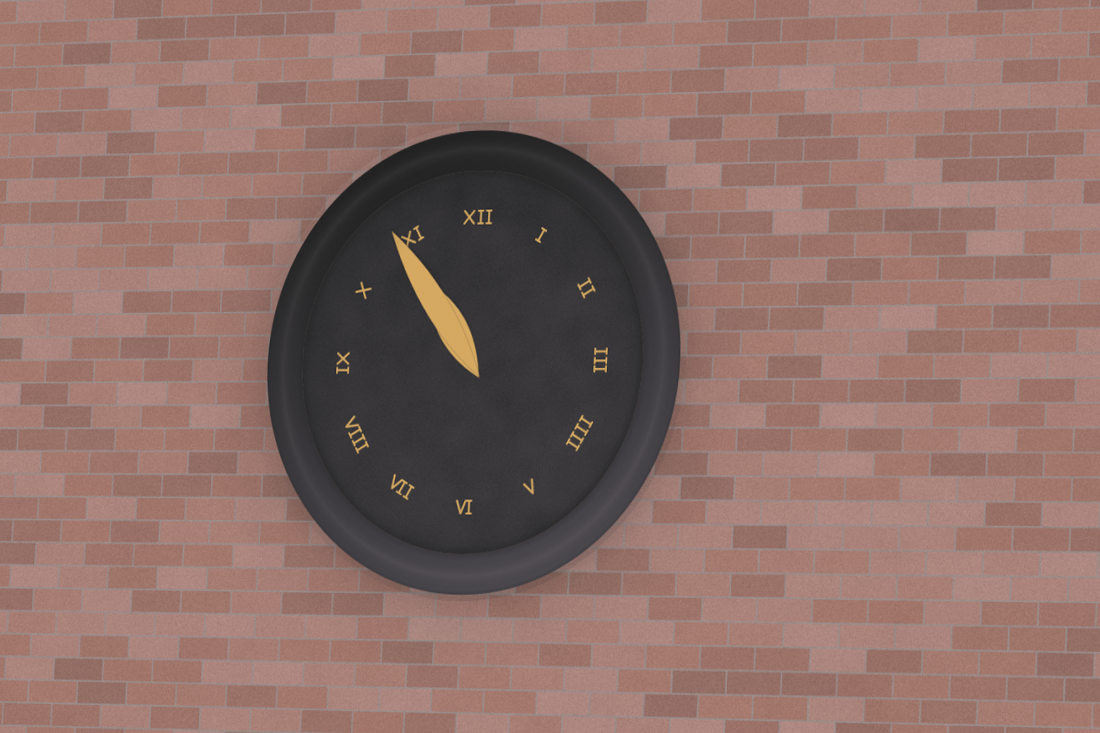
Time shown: 10:54
